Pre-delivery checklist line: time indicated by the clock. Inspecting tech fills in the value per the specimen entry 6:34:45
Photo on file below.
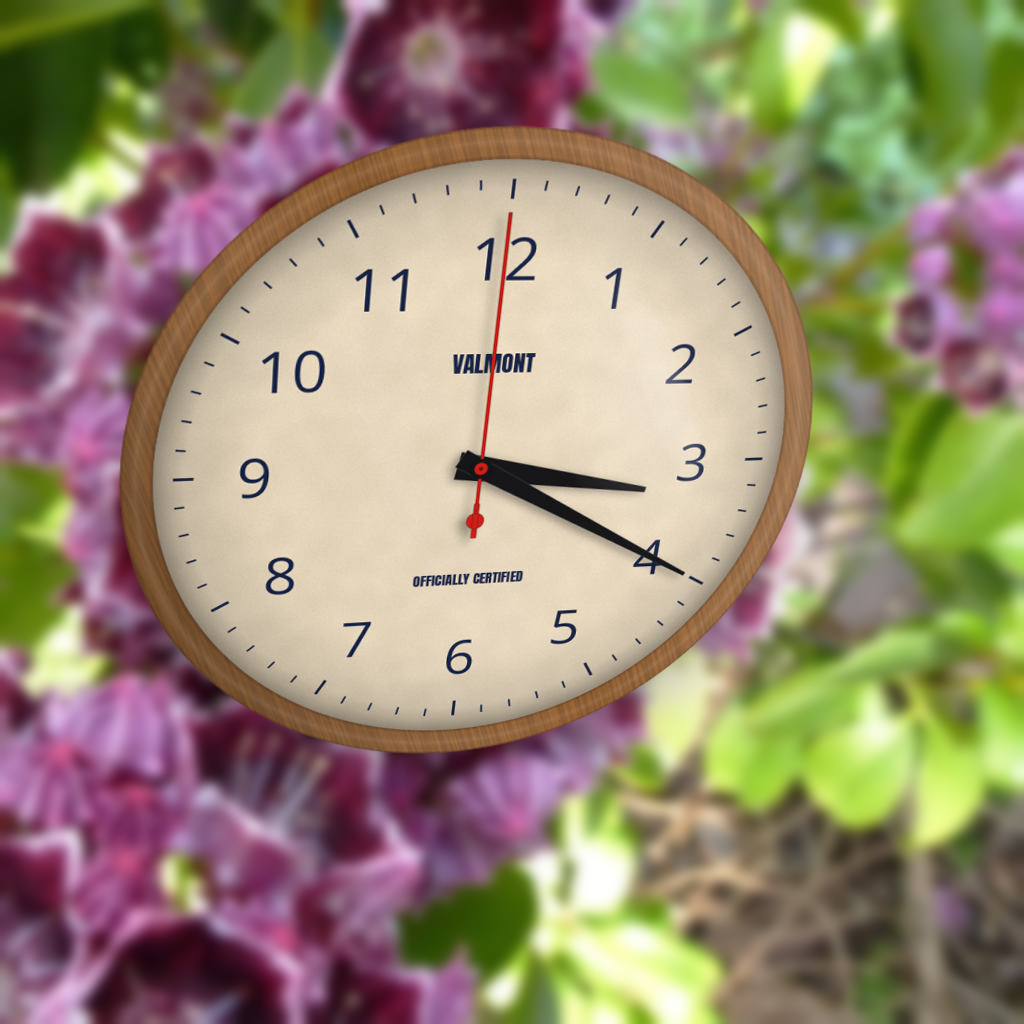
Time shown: 3:20:00
